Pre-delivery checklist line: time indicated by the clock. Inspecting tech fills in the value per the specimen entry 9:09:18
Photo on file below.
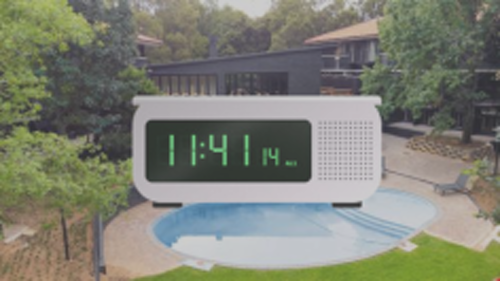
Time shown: 11:41:14
